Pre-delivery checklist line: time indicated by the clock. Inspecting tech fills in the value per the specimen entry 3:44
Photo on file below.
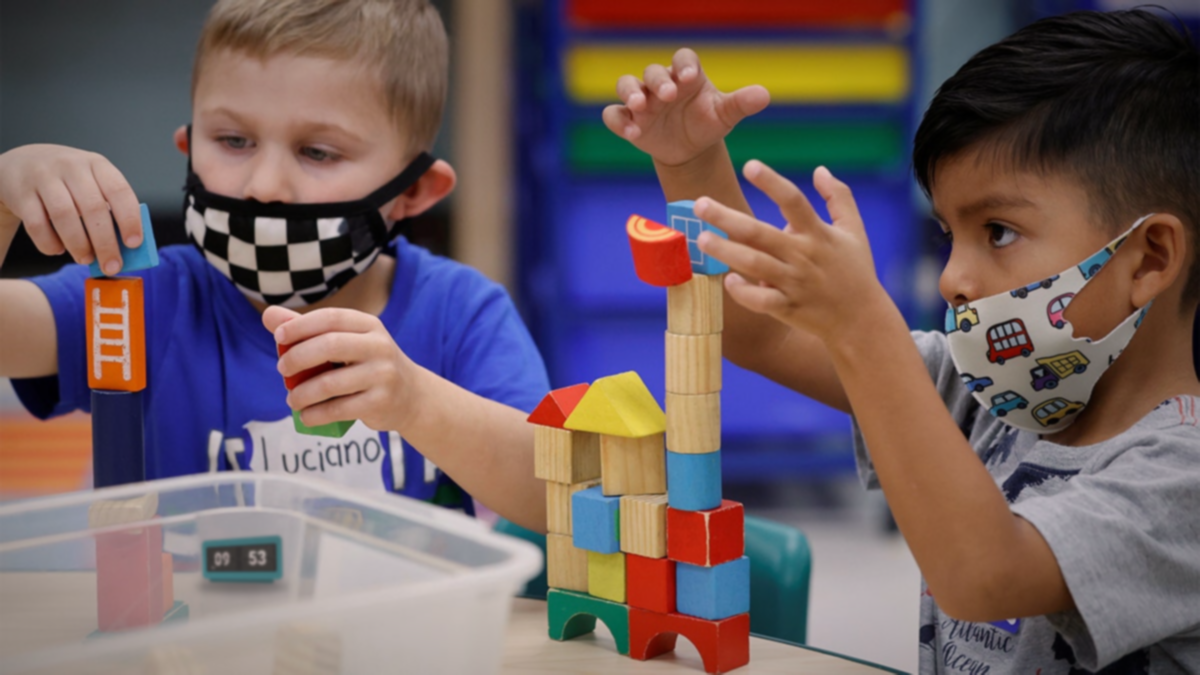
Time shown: 9:53
